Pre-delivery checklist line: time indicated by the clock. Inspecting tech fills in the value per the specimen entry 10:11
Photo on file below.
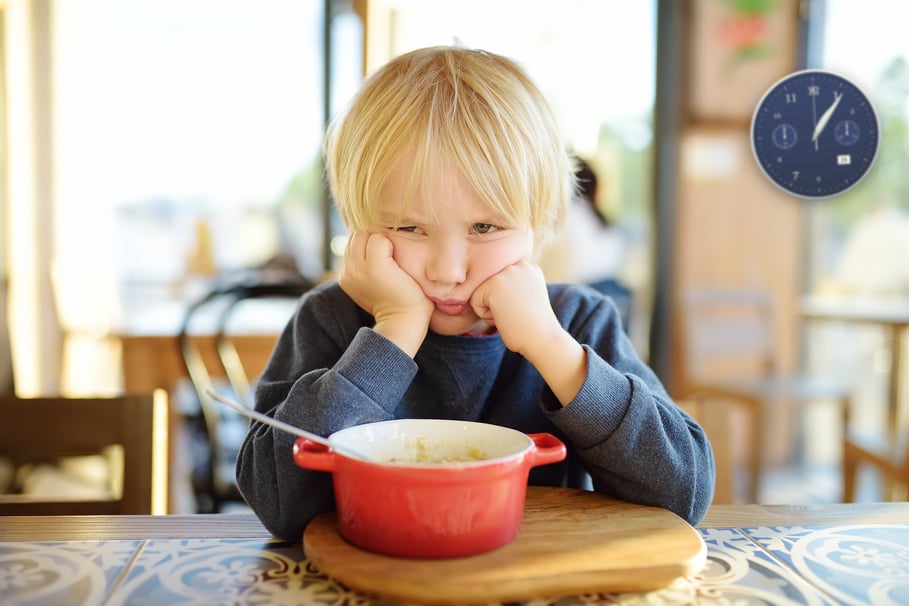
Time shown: 1:06
